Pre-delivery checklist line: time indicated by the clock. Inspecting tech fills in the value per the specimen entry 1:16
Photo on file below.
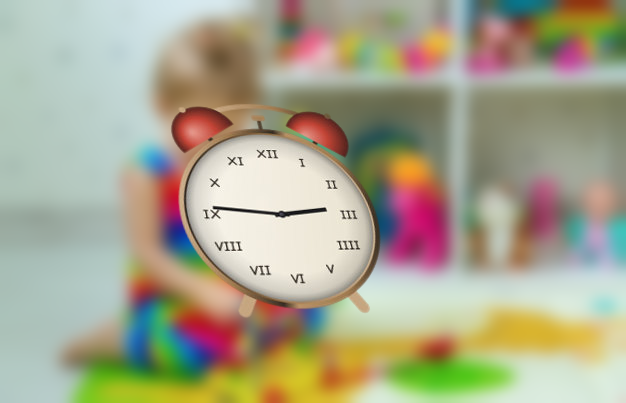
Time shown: 2:46
